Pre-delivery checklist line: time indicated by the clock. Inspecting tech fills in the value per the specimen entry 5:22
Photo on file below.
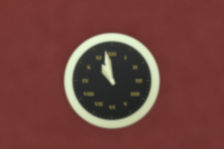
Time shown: 10:58
